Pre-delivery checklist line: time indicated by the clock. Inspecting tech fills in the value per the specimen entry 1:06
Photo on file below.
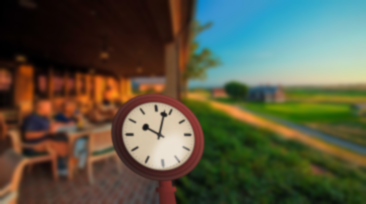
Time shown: 10:03
